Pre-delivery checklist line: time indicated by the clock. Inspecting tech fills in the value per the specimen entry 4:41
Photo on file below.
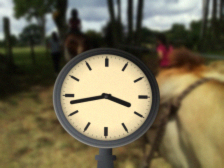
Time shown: 3:43
